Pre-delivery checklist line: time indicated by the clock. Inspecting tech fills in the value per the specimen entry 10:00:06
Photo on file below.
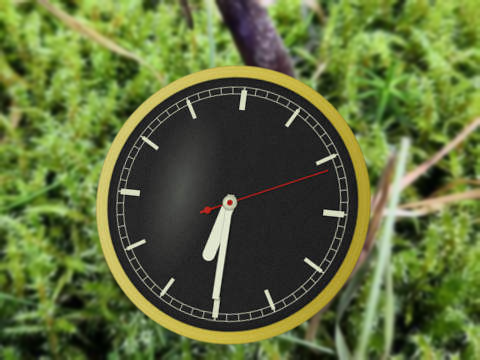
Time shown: 6:30:11
